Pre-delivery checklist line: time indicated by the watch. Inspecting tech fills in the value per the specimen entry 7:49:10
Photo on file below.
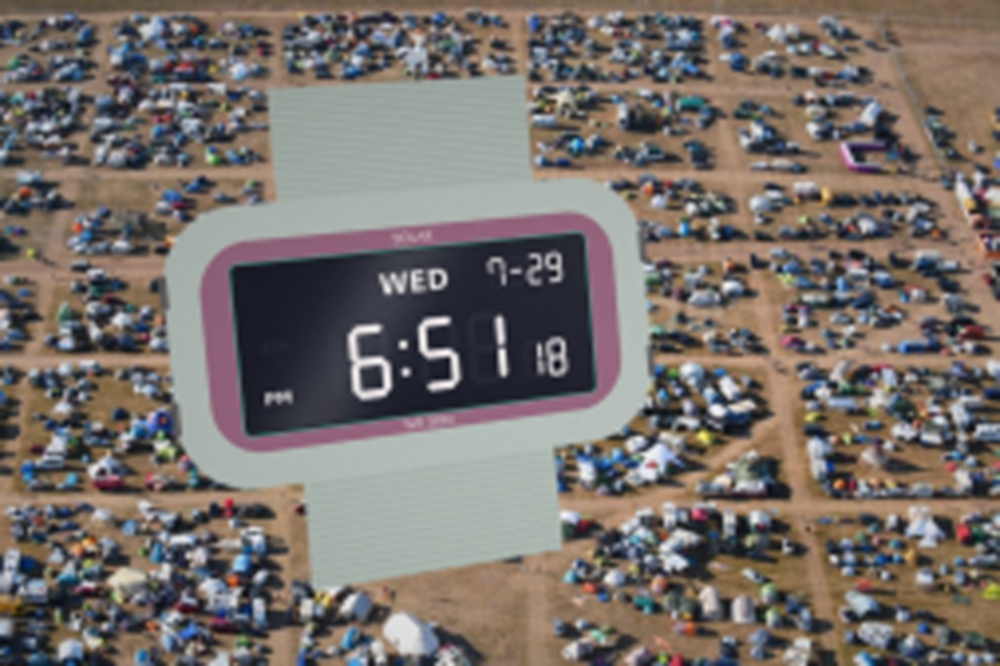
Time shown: 6:51:18
